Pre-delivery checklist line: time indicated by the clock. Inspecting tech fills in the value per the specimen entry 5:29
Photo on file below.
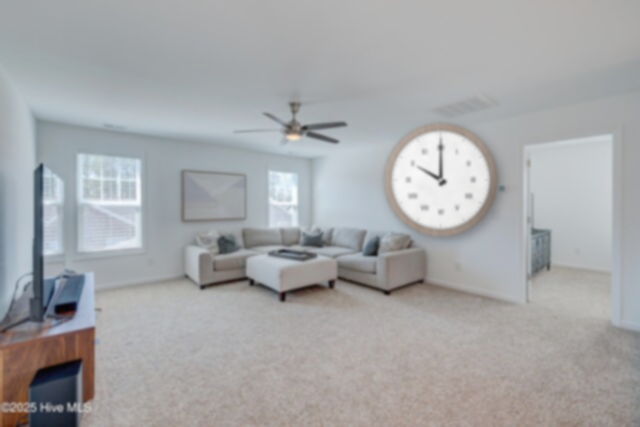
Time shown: 10:00
